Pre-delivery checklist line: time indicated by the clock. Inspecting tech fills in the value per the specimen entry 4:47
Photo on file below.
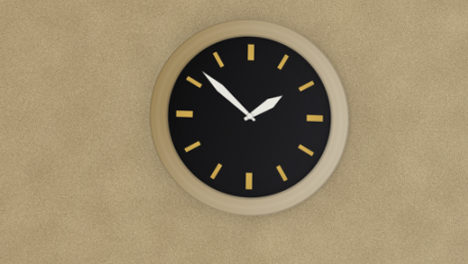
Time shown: 1:52
